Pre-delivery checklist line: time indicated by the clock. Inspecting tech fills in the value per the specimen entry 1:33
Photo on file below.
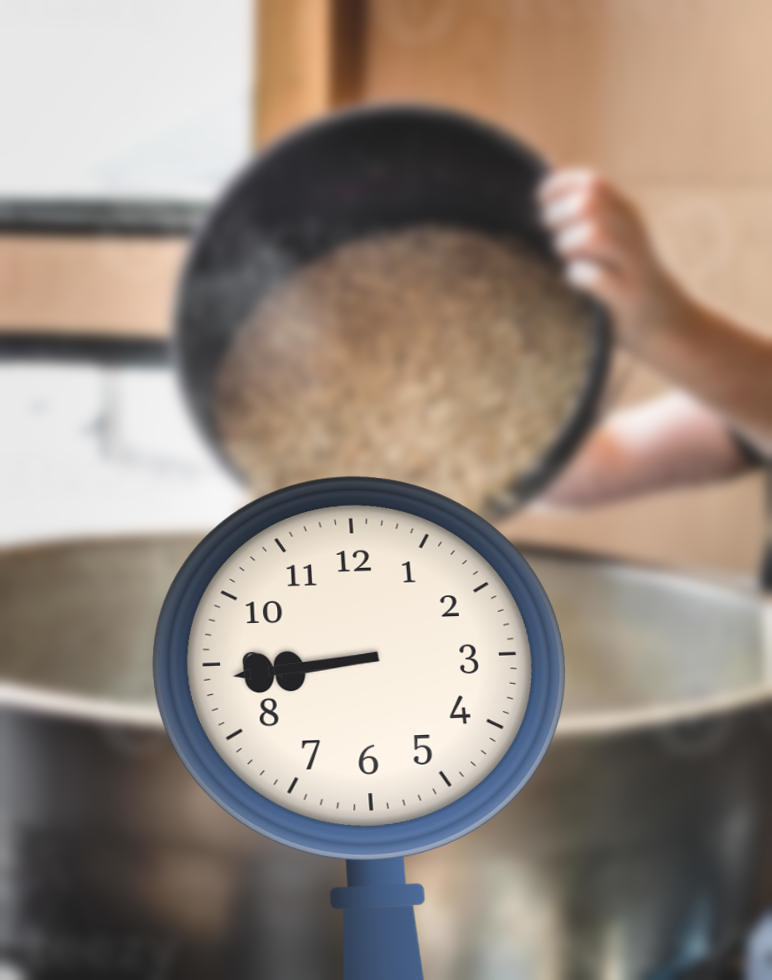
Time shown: 8:44
